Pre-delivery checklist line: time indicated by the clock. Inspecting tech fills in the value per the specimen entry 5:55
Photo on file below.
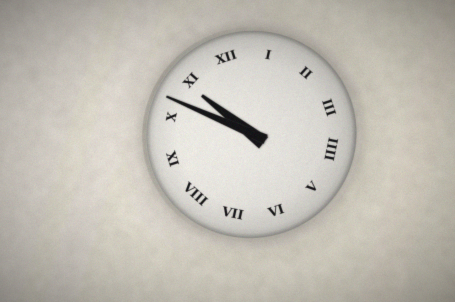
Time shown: 10:52
